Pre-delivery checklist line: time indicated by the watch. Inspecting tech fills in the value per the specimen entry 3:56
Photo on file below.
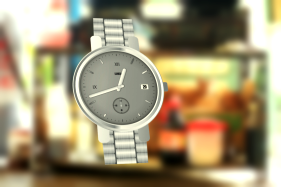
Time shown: 12:42
